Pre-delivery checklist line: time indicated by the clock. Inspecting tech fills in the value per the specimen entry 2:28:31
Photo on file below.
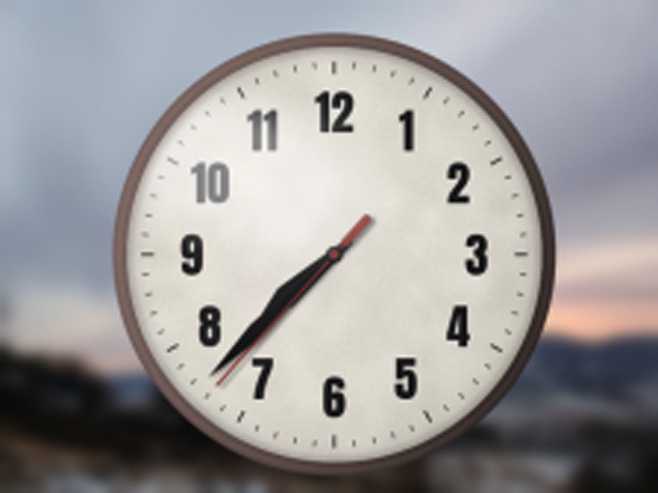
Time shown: 7:37:37
